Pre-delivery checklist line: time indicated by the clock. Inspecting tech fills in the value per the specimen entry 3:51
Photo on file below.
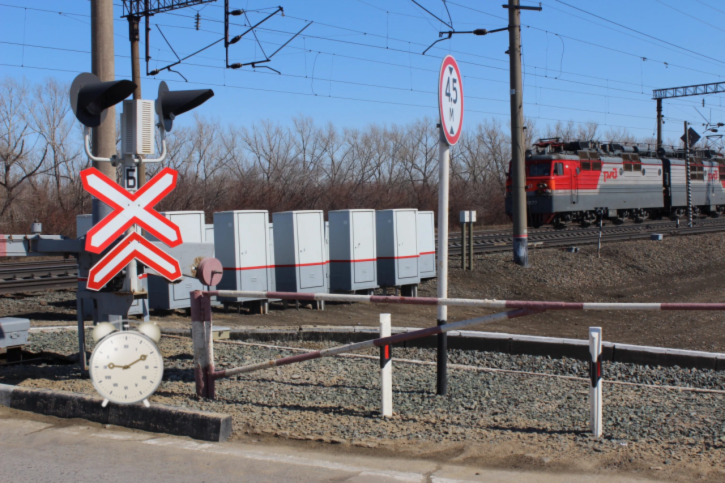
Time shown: 9:10
